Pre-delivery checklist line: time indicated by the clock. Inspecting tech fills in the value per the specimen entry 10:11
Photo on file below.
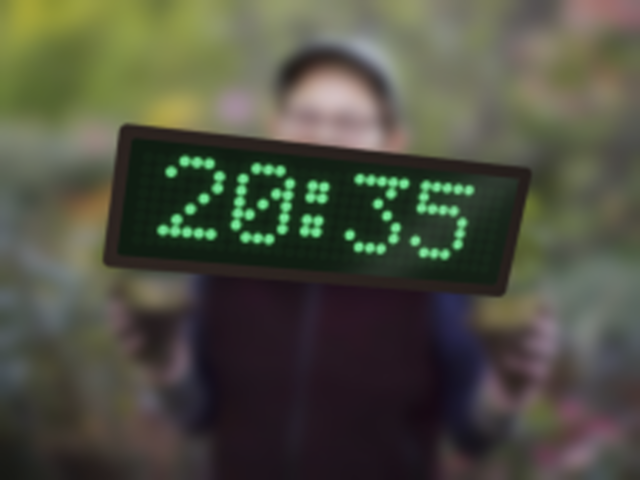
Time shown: 20:35
